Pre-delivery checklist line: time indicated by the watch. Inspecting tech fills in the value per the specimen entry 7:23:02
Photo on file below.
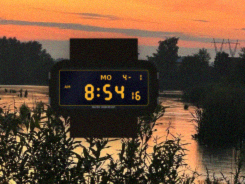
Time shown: 8:54:16
